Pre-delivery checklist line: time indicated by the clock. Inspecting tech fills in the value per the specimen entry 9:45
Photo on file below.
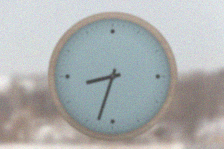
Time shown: 8:33
